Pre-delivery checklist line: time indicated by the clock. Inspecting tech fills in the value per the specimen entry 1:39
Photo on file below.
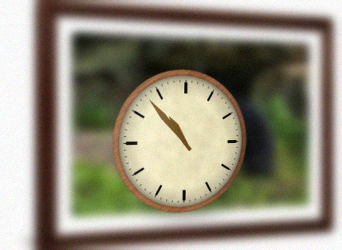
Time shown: 10:53
